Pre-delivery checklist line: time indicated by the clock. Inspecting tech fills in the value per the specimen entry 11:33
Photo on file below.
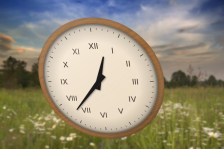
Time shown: 12:37
